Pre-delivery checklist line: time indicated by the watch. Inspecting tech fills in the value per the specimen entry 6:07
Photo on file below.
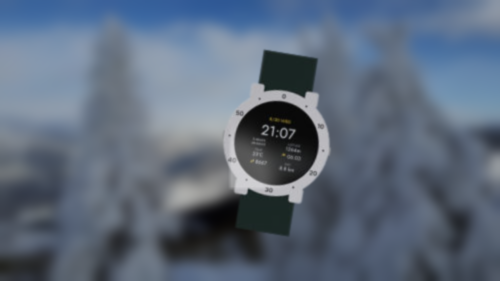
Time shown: 21:07
